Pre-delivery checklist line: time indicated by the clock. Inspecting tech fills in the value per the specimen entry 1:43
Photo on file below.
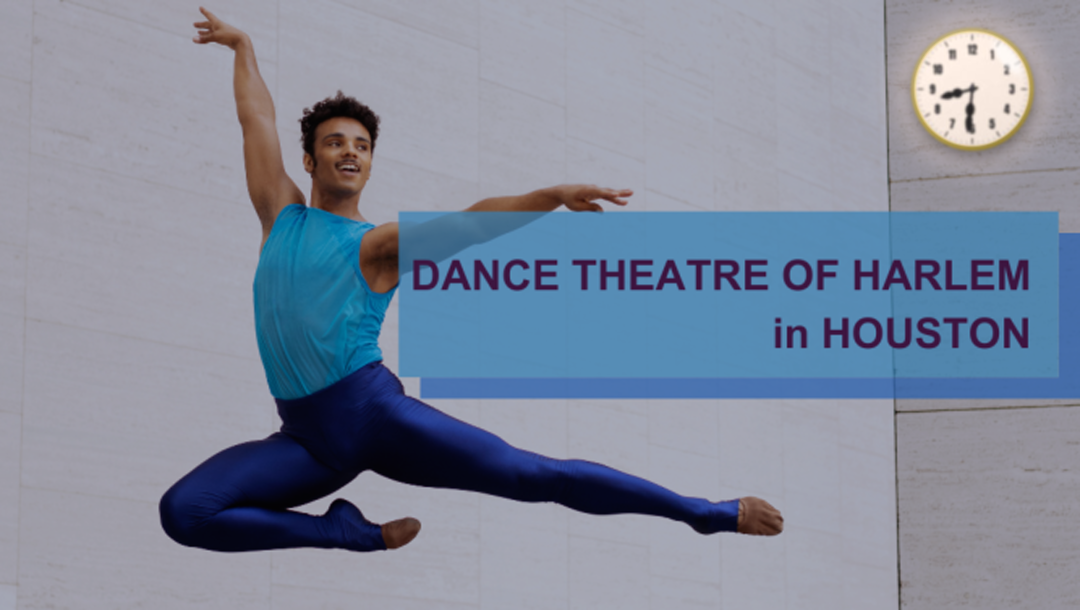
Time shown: 8:31
